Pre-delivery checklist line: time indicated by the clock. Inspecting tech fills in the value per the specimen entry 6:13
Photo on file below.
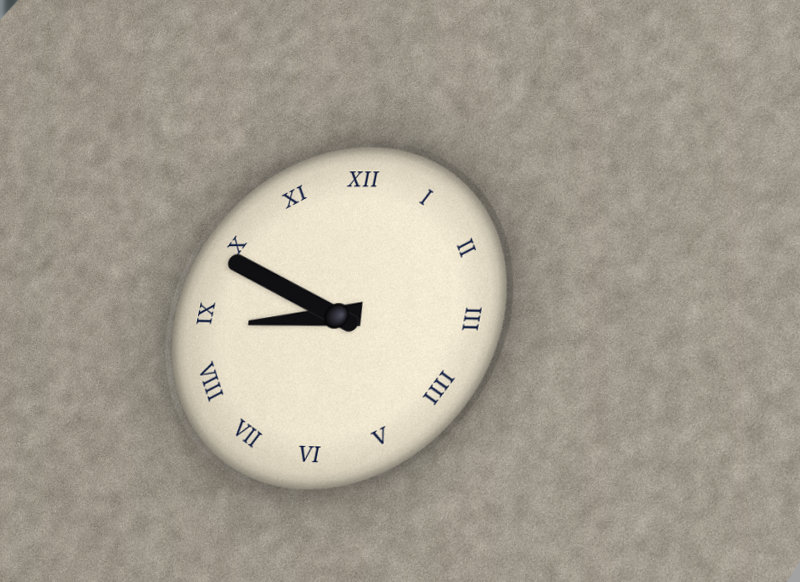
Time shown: 8:49
